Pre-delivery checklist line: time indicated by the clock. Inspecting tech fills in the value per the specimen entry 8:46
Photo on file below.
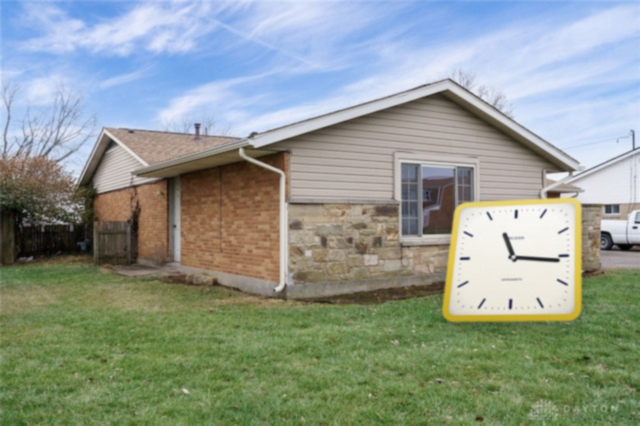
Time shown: 11:16
